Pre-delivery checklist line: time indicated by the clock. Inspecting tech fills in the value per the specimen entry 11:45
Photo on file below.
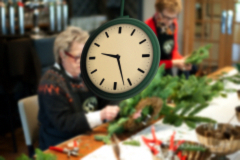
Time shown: 9:27
